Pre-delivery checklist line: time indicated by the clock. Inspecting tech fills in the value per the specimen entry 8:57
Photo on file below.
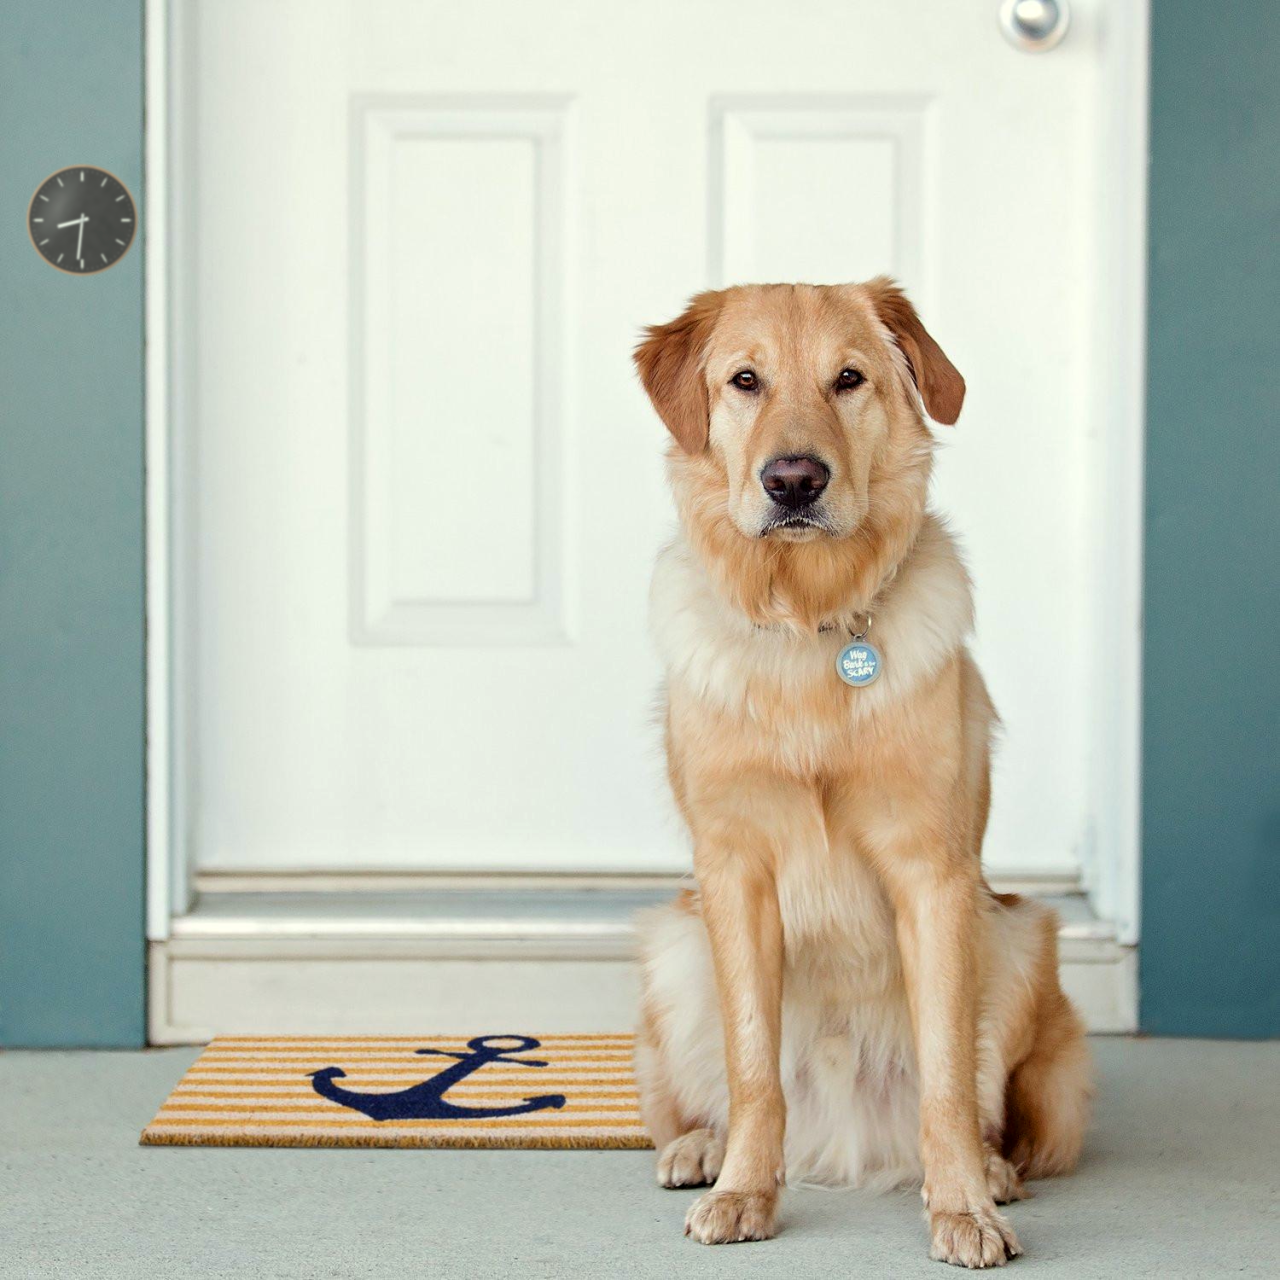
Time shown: 8:31
